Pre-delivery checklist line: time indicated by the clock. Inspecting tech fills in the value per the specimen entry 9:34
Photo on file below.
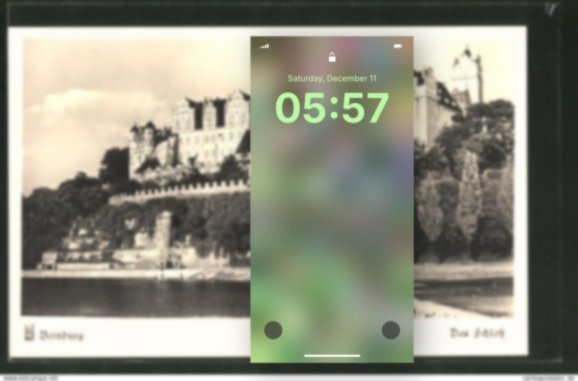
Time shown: 5:57
